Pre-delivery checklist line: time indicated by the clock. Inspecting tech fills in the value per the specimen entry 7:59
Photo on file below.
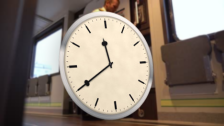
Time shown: 11:40
